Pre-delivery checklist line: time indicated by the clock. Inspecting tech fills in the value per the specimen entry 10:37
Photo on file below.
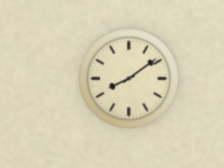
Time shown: 8:09
